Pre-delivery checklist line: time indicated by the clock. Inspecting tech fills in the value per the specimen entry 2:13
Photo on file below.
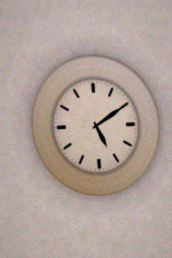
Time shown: 5:10
